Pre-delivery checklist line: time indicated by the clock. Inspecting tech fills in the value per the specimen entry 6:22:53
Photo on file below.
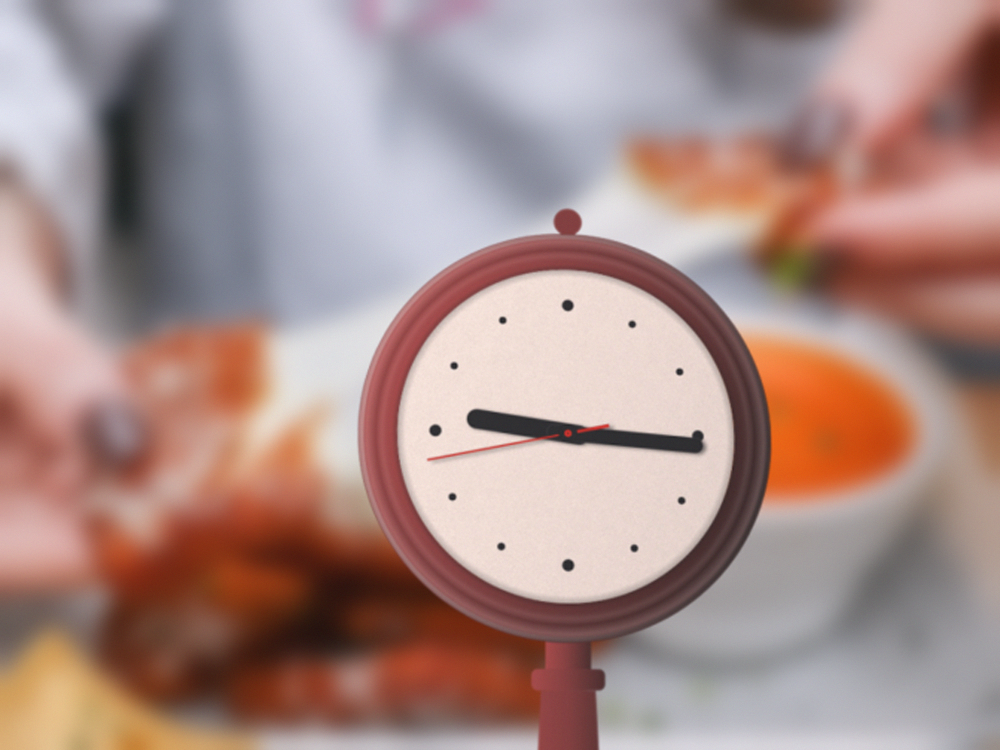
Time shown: 9:15:43
